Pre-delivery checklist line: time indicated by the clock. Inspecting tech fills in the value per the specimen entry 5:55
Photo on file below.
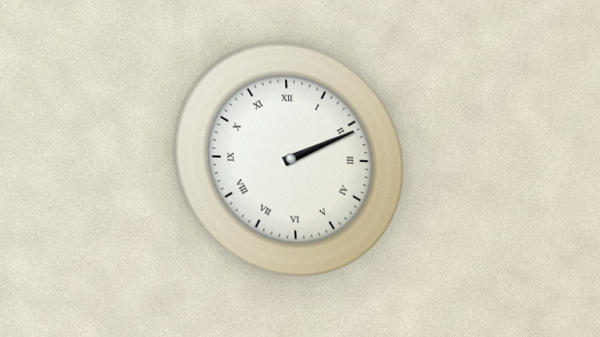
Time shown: 2:11
